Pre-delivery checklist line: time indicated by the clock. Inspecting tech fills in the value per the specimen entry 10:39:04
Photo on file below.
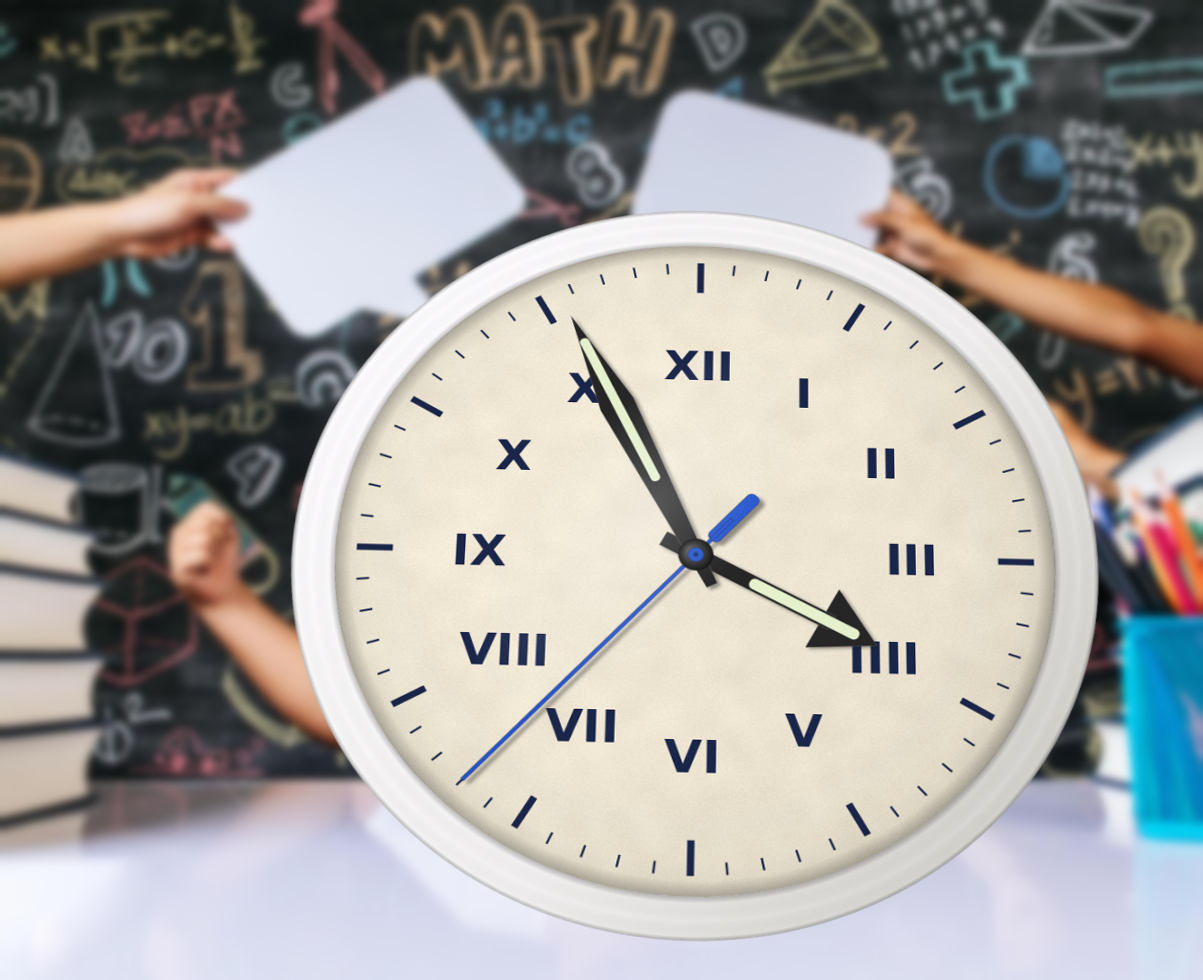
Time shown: 3:55:37
